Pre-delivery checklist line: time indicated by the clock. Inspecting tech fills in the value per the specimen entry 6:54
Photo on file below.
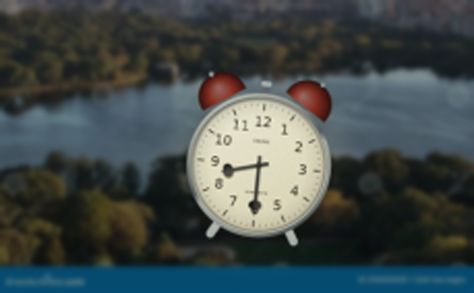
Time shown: 8:30
